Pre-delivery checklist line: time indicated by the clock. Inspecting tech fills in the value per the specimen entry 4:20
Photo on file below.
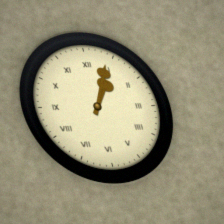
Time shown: 1:04
